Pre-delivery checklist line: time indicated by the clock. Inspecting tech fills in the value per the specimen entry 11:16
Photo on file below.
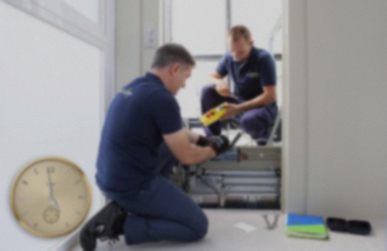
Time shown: 4:59
